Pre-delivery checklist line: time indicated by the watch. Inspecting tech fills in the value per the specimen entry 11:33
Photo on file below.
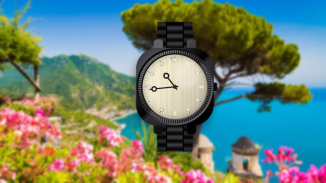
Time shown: 10:44
